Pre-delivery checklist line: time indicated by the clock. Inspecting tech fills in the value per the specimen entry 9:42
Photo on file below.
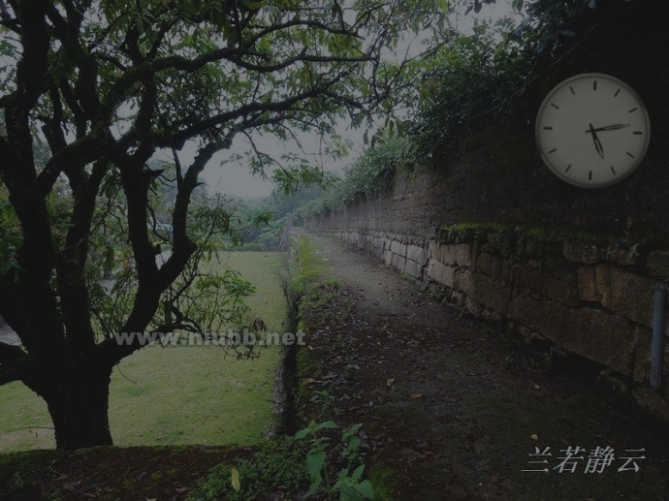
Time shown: 5:13
